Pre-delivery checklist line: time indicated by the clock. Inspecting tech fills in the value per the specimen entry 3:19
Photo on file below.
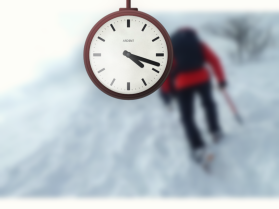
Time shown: 4:18
